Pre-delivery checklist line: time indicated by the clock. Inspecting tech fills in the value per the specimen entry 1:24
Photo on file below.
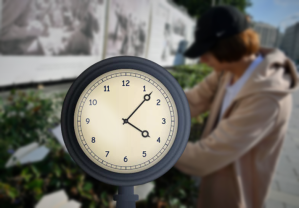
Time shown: 4:07
